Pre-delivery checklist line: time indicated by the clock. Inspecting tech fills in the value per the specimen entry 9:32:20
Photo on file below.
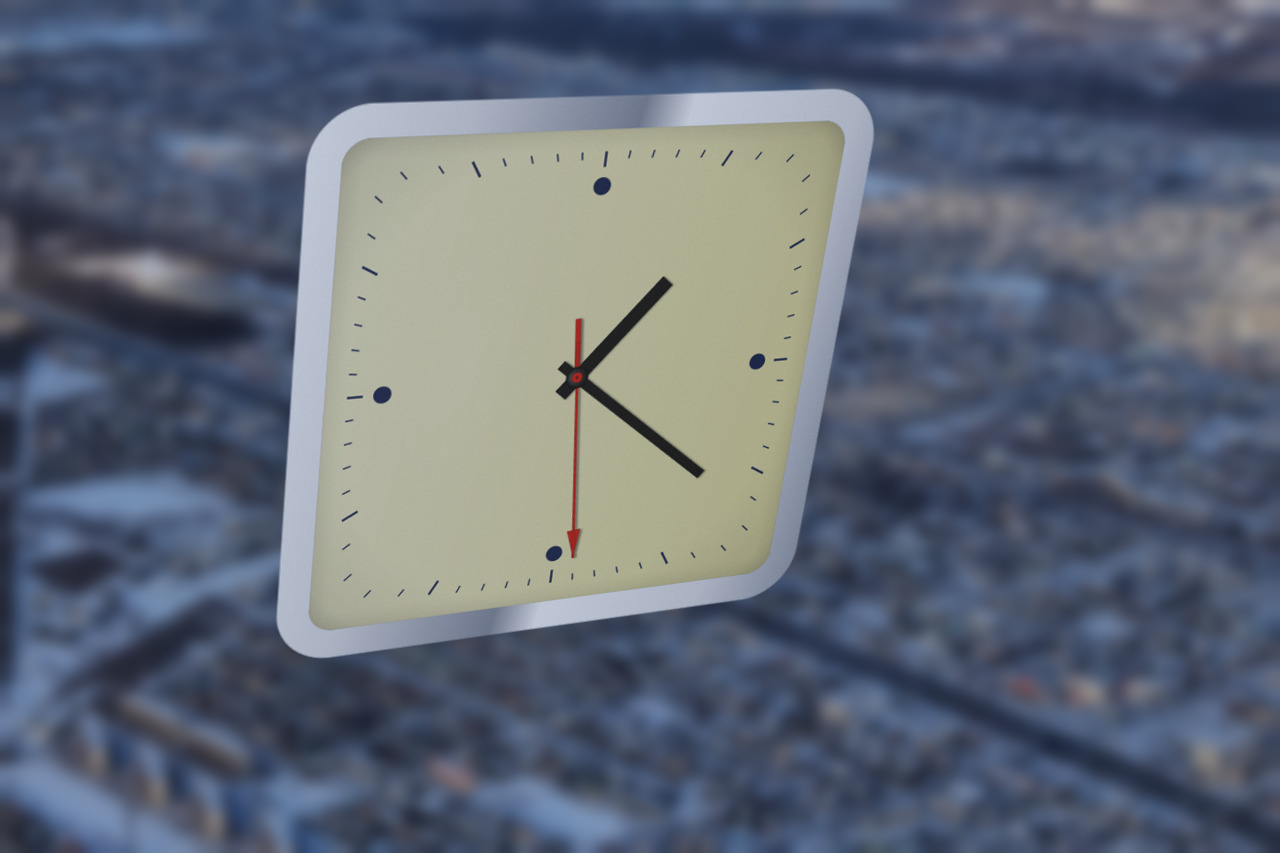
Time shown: 1:21:29
